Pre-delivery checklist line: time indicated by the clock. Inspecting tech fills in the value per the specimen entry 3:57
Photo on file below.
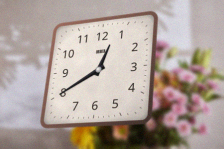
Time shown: 12:40
